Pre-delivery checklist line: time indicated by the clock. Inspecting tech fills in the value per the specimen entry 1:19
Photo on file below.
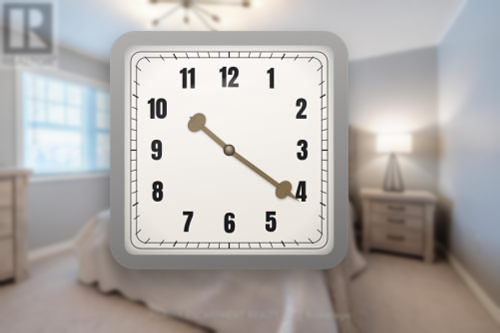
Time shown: 10:21
